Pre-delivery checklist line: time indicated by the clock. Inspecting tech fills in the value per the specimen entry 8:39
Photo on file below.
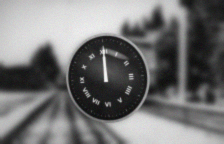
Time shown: 12:00
